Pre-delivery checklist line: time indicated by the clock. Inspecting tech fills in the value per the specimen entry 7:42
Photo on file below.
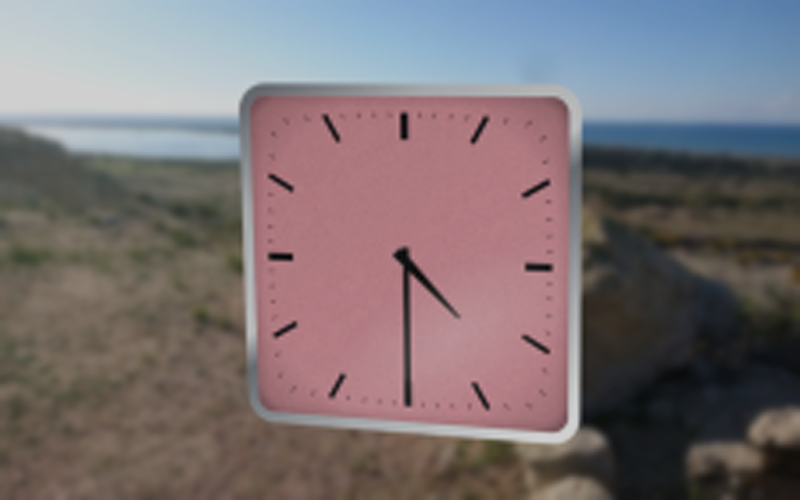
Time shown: 4:30
